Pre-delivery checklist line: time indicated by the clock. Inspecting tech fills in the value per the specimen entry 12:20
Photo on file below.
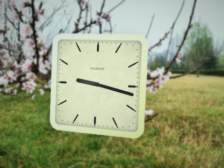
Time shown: 9:17
